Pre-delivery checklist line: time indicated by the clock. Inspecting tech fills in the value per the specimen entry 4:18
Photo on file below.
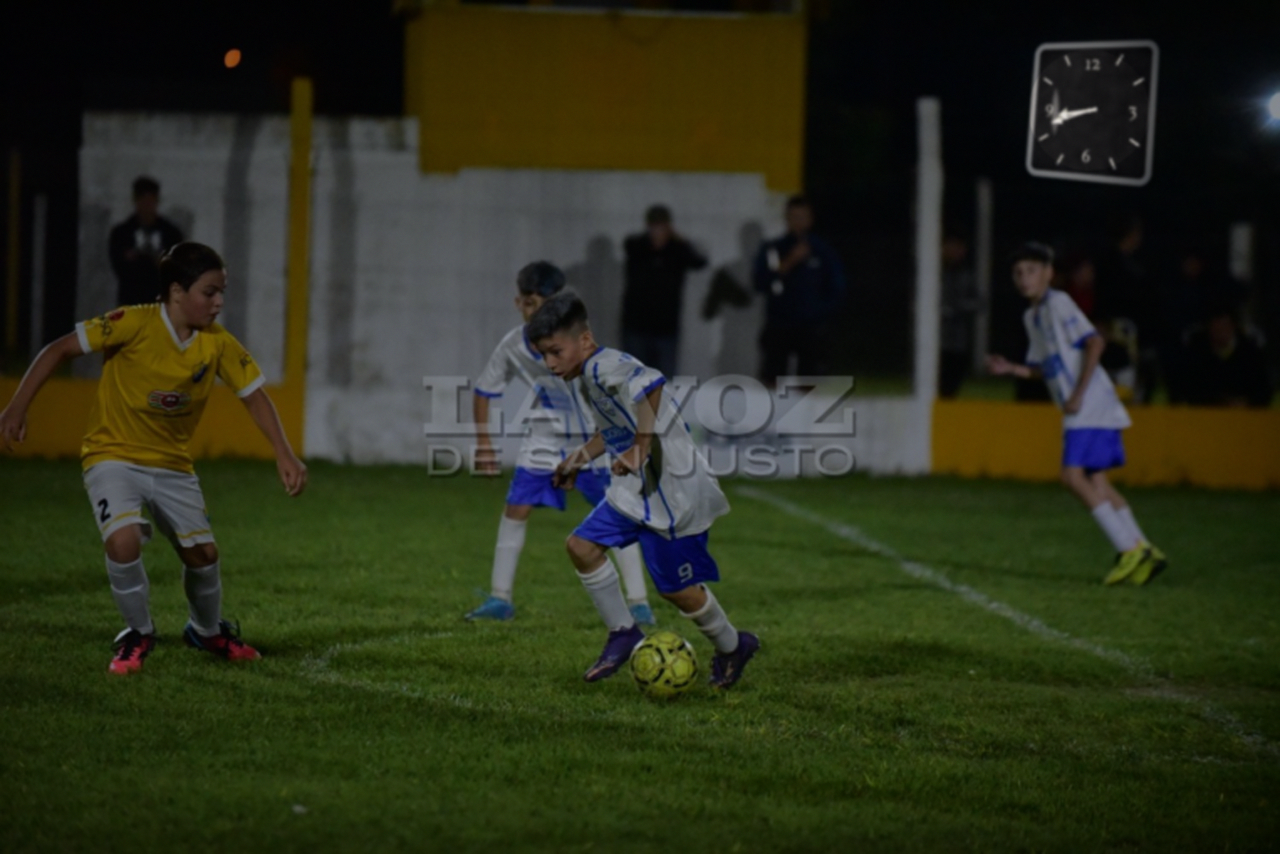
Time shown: 8:42
